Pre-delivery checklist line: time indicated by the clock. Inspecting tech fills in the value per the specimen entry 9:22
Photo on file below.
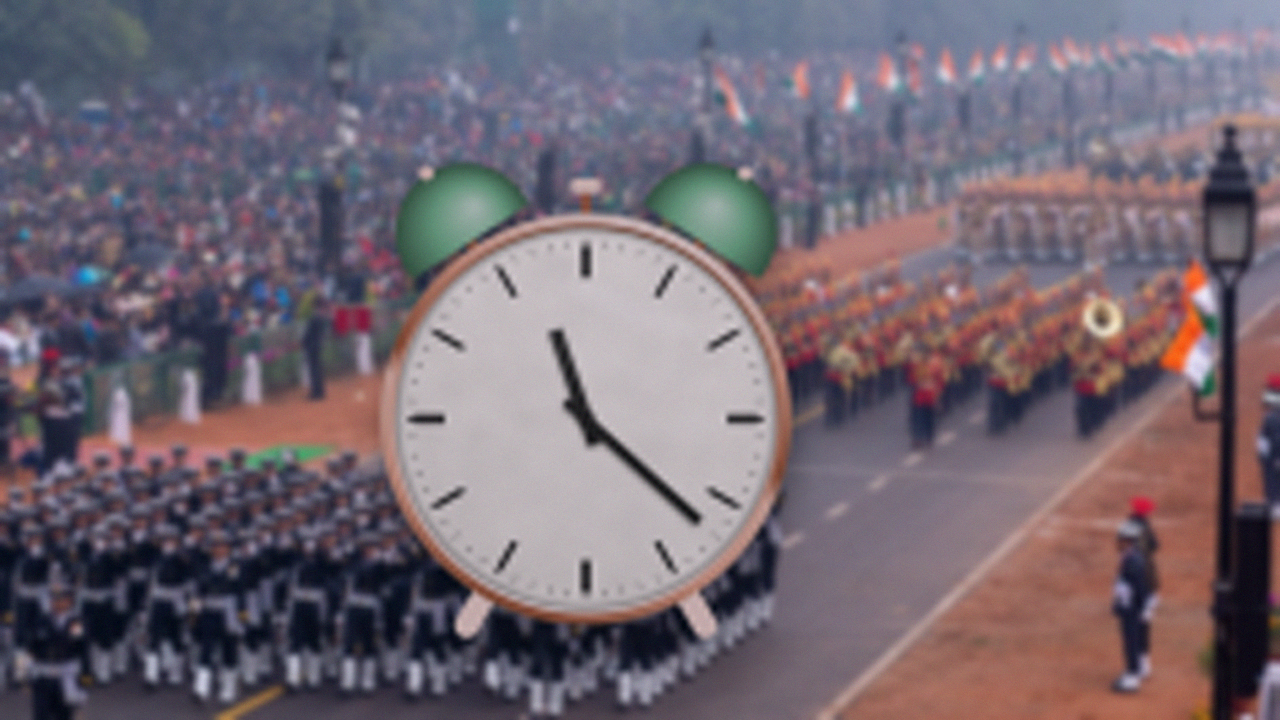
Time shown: 11:22
